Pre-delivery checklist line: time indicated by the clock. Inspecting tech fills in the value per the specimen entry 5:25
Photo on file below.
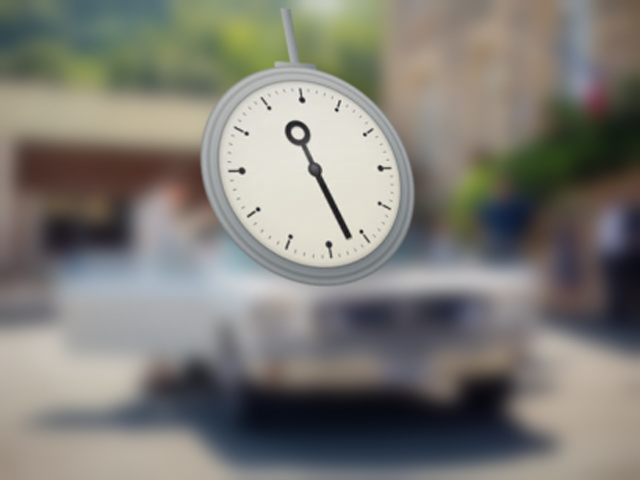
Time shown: 11:27
